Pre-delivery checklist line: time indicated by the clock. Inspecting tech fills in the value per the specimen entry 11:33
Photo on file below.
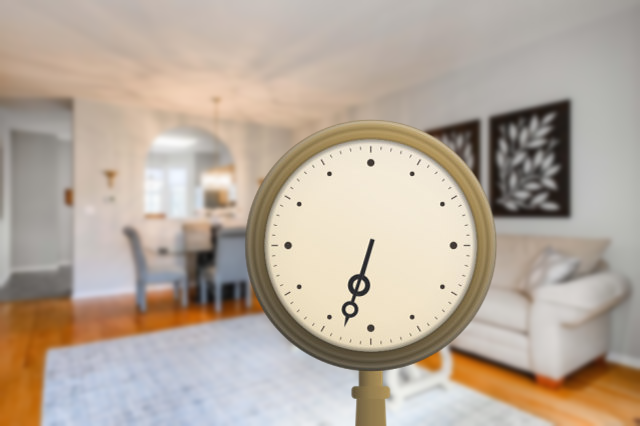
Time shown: 6:33
